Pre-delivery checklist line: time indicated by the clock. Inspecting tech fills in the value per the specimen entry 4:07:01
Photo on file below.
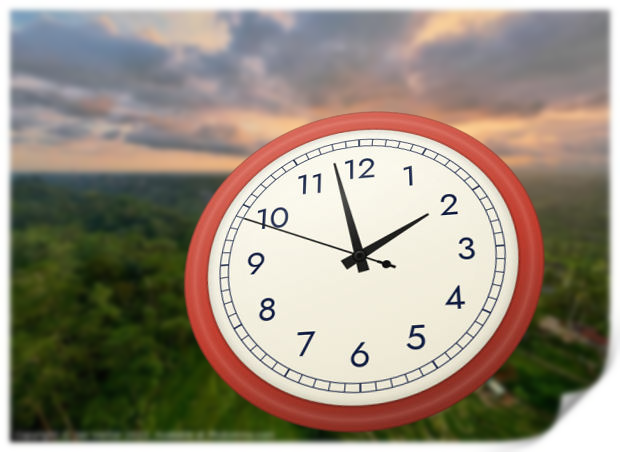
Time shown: 1:57:49
